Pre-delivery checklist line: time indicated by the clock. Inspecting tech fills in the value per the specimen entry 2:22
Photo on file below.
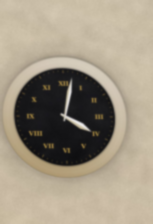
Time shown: 4:02
